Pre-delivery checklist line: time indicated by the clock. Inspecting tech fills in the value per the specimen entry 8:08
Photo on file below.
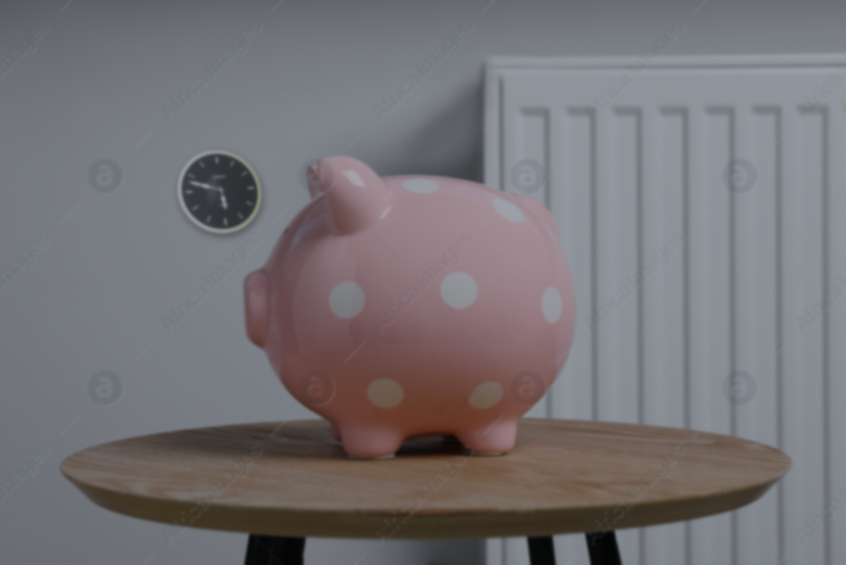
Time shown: 5:48
